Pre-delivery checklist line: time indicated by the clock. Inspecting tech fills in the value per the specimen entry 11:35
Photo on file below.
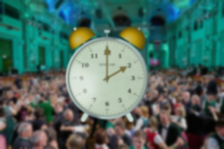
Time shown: 2:00
